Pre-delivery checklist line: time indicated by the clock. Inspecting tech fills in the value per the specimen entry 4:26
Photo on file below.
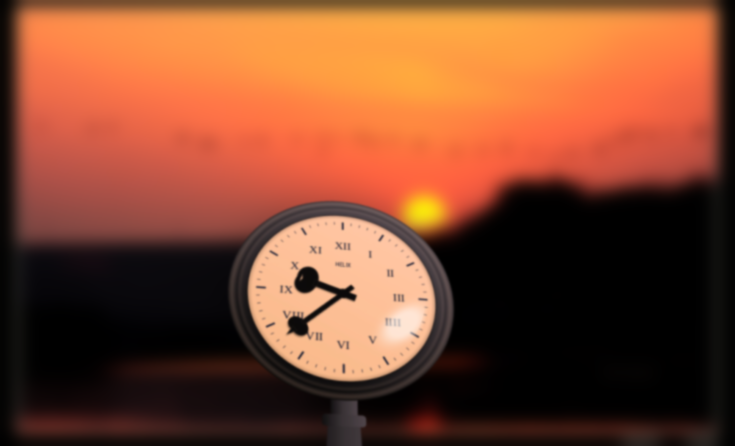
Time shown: 9:38
